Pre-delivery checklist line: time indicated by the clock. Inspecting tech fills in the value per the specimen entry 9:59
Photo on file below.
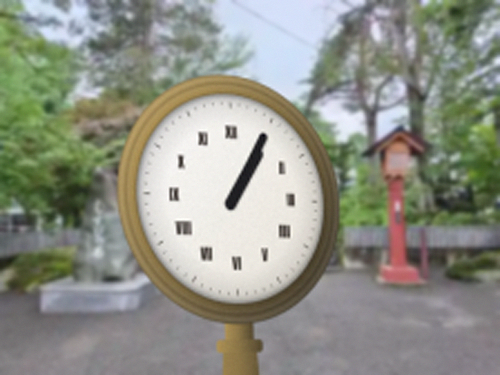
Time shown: 1:05
